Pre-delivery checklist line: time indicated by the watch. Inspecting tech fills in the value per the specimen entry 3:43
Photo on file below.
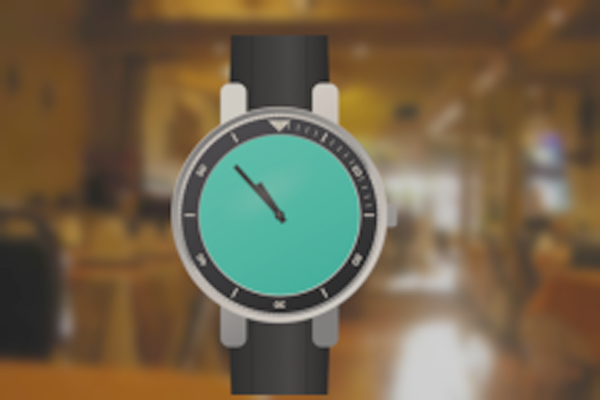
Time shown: 10:53
